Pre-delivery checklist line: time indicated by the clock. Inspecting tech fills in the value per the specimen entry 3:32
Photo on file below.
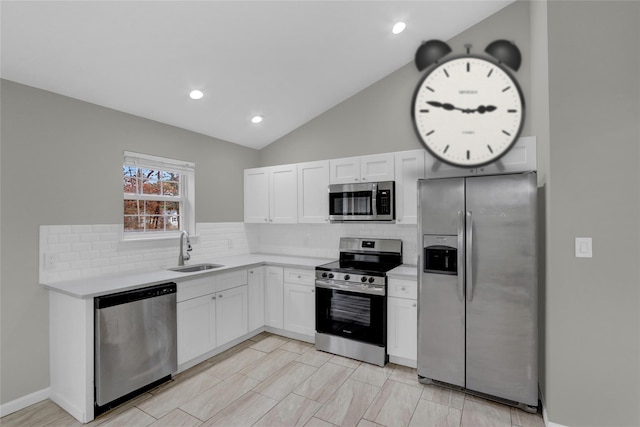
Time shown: 2:47
